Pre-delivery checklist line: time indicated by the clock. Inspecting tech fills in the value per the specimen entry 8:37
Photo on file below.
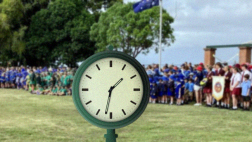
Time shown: 1:32
